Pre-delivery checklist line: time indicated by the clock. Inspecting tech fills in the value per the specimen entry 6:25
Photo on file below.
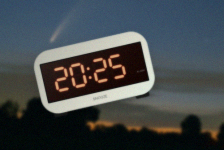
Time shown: 20:25
